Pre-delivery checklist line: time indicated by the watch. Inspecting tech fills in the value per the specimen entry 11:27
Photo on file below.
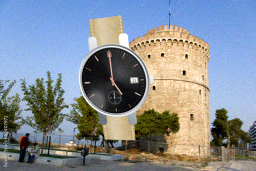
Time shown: 5:00
